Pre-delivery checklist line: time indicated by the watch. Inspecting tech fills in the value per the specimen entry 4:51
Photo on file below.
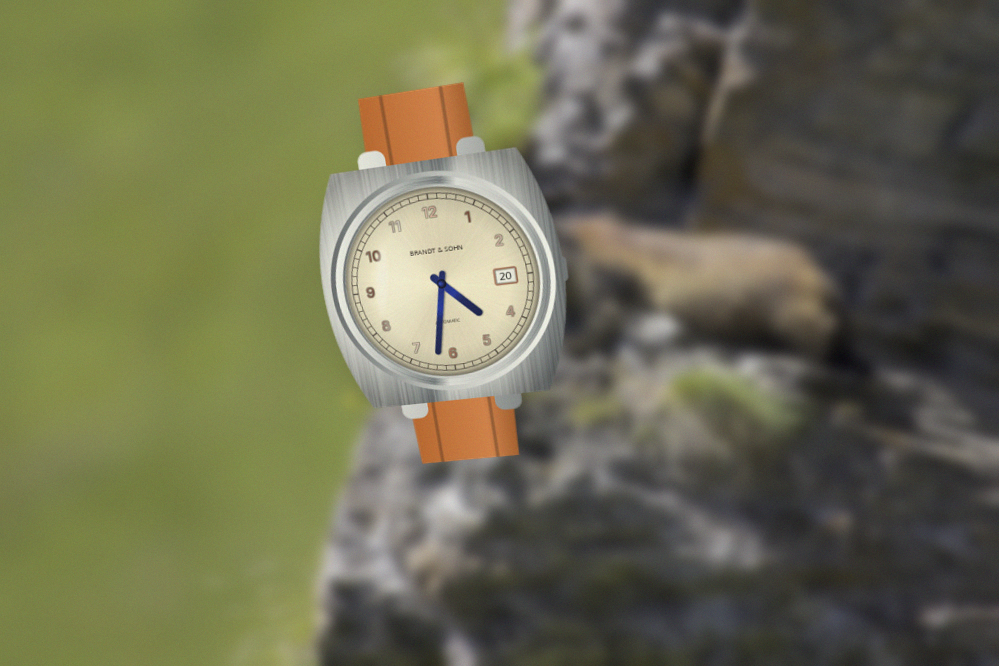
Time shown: 4:32
